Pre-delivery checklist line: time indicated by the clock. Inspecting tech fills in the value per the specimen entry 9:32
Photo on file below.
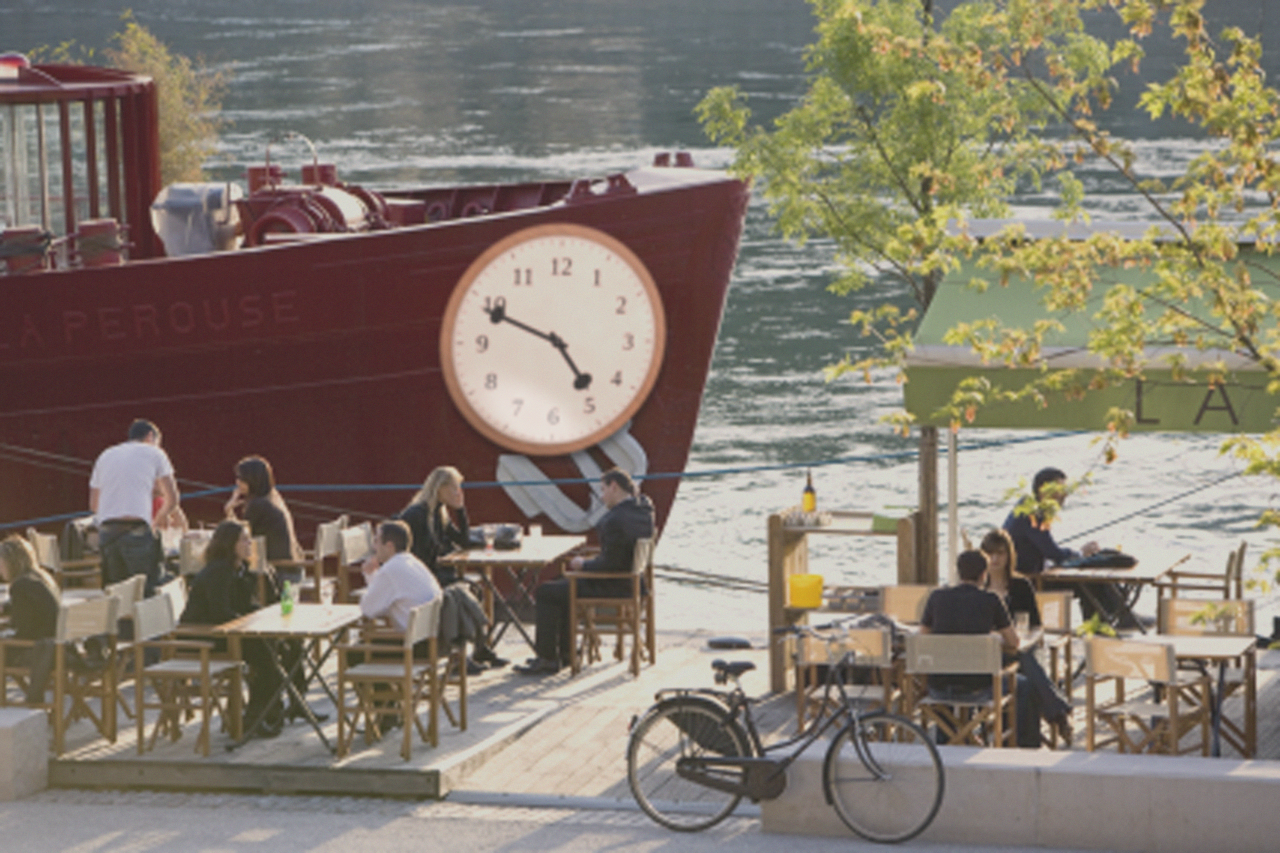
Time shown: 4:49
